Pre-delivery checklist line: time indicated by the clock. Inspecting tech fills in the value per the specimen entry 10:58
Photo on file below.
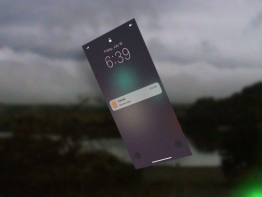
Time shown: 6:39
